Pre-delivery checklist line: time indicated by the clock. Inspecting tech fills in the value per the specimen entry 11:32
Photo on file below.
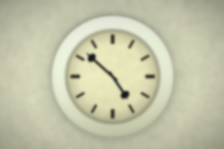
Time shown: 4:52
